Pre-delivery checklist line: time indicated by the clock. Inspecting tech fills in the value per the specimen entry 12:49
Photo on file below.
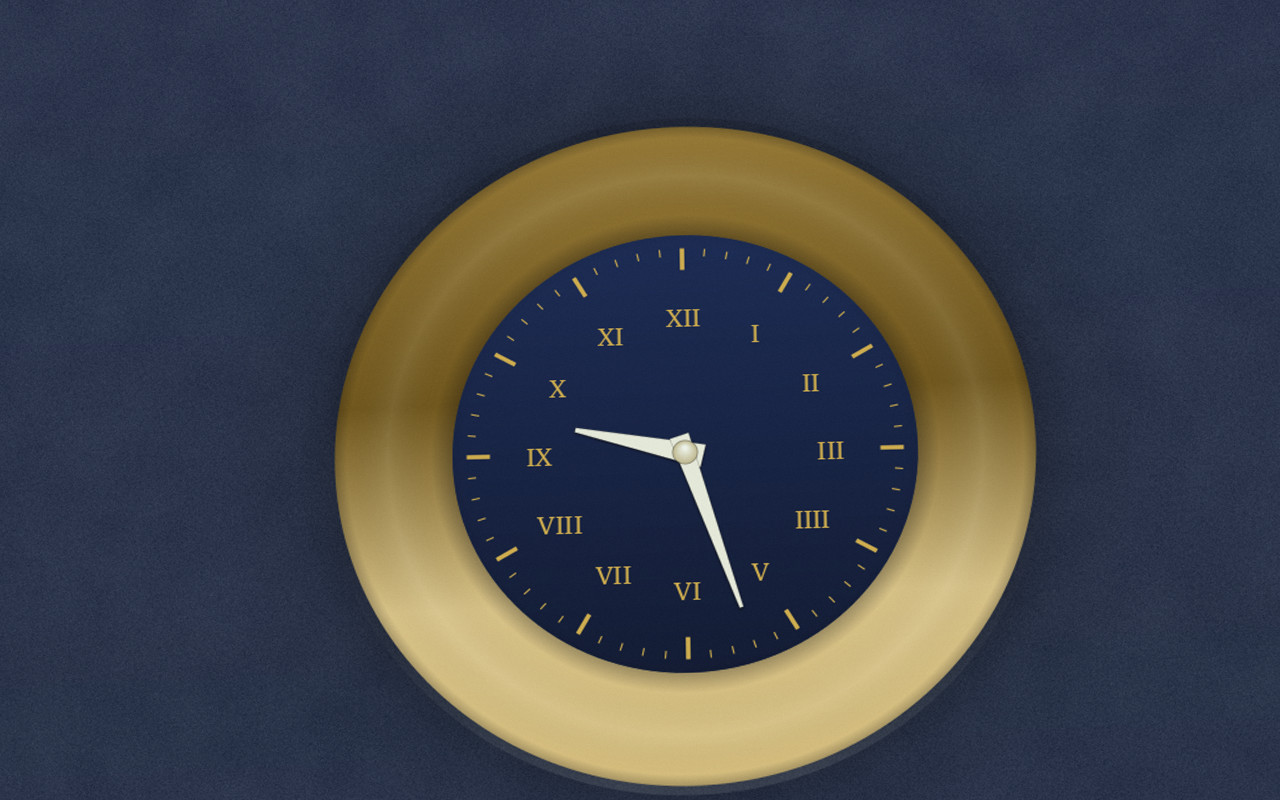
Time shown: 9:27
